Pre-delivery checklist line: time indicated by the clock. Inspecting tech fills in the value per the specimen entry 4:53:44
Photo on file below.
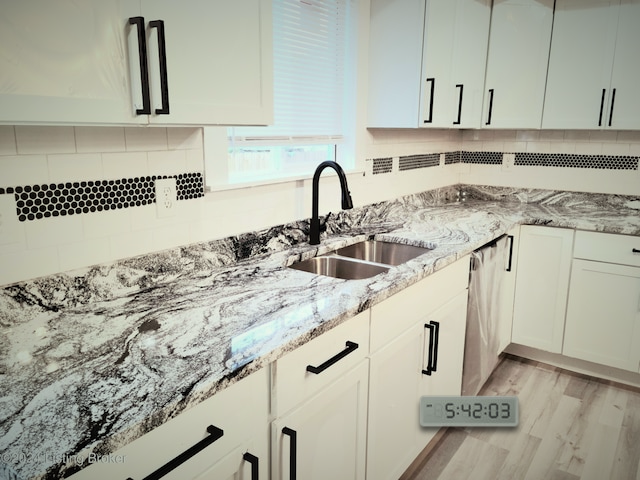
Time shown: 5:42:03
